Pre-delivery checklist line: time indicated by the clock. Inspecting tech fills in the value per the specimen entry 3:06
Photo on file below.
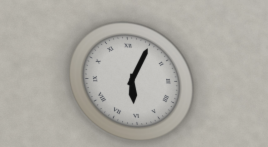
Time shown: 6:05
